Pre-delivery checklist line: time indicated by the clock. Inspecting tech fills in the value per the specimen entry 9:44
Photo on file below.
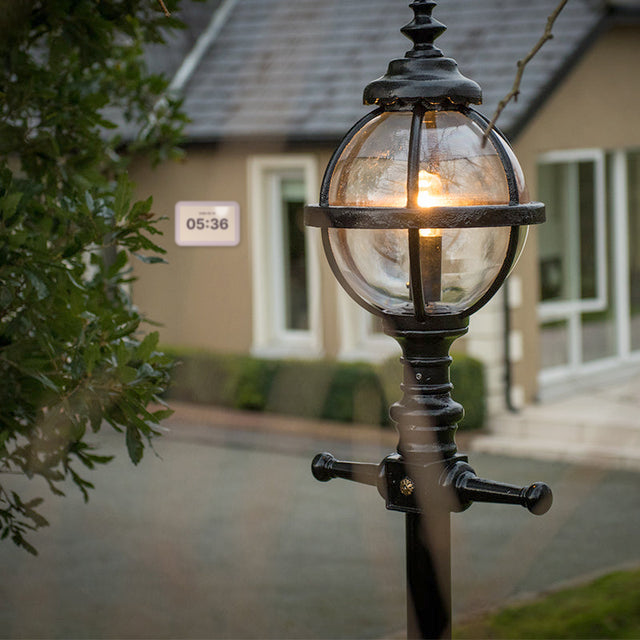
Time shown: 5:36
